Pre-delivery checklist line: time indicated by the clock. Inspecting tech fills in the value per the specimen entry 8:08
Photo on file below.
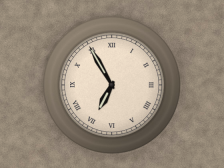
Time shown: 6:55
